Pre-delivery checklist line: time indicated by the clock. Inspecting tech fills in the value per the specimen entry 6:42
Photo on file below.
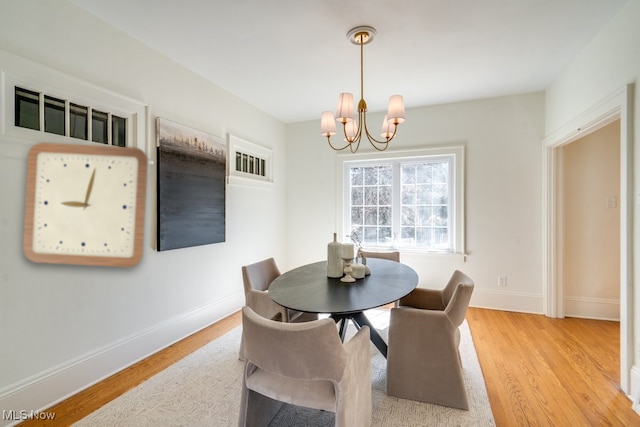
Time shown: 9:02
